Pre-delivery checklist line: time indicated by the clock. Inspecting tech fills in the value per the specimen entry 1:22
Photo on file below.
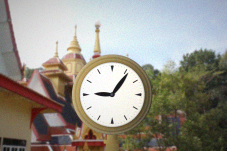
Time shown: 9:06
